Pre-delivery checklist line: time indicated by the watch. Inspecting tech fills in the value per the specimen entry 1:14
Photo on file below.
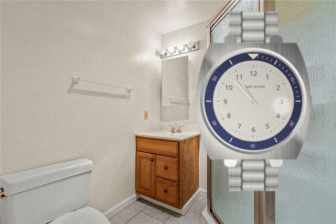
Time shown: 10:53
